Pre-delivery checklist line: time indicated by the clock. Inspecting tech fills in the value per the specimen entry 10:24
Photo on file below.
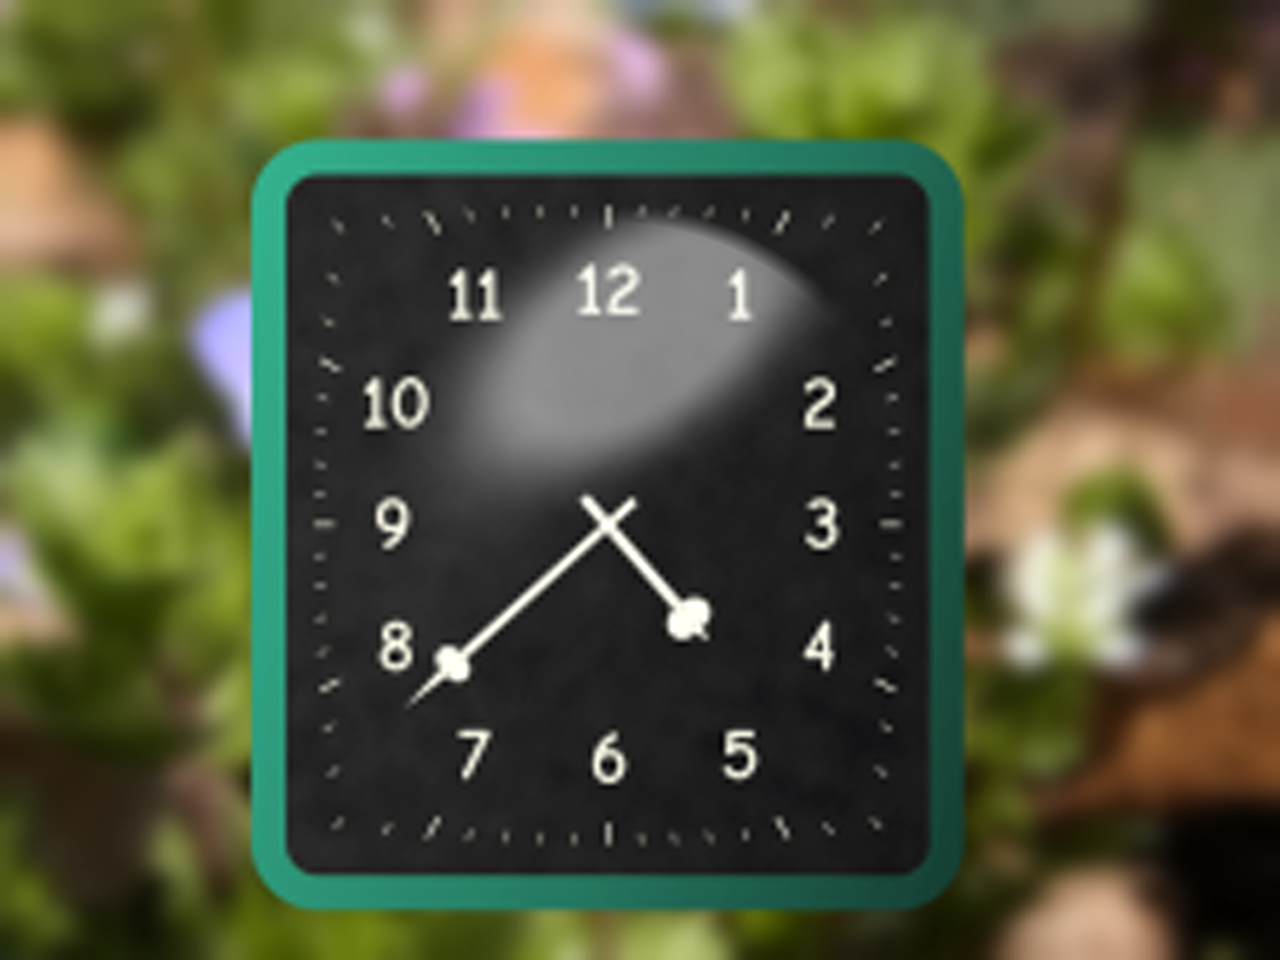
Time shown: 4:38
